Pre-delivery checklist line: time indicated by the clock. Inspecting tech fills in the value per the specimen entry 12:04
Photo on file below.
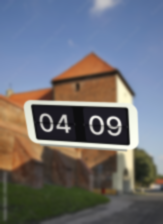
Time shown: 4:09
